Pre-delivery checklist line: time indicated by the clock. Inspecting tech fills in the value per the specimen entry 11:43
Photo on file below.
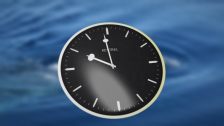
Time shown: 9:59
